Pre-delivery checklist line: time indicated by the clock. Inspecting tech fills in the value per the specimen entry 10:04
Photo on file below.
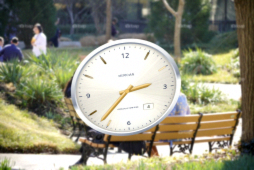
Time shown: 2:37
